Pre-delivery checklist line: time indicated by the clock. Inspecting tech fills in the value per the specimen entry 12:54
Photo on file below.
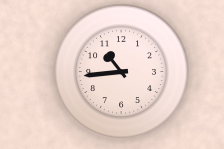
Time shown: 10:44
